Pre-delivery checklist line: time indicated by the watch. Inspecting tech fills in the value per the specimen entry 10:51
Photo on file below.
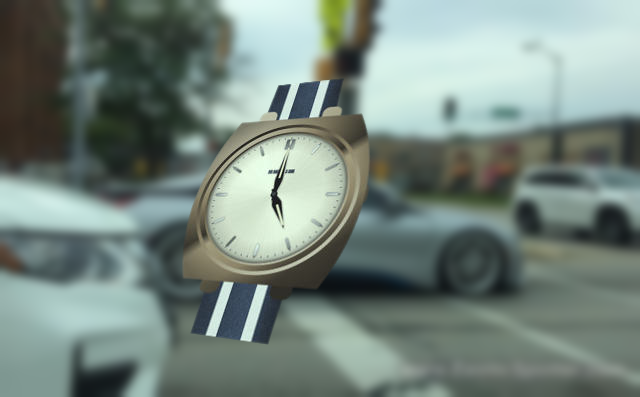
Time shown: 5:00
